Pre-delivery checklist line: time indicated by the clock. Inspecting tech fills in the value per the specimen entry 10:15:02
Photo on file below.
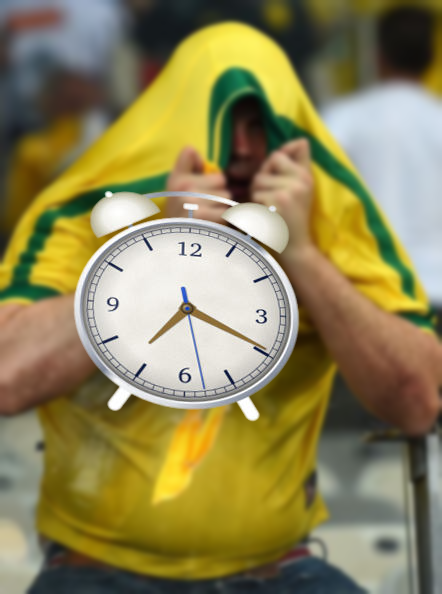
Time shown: 7:19:28
